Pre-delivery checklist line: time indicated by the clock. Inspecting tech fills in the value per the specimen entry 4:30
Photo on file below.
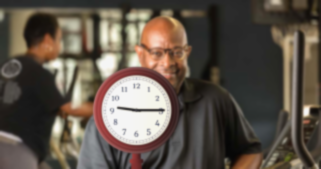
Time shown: 9:15
